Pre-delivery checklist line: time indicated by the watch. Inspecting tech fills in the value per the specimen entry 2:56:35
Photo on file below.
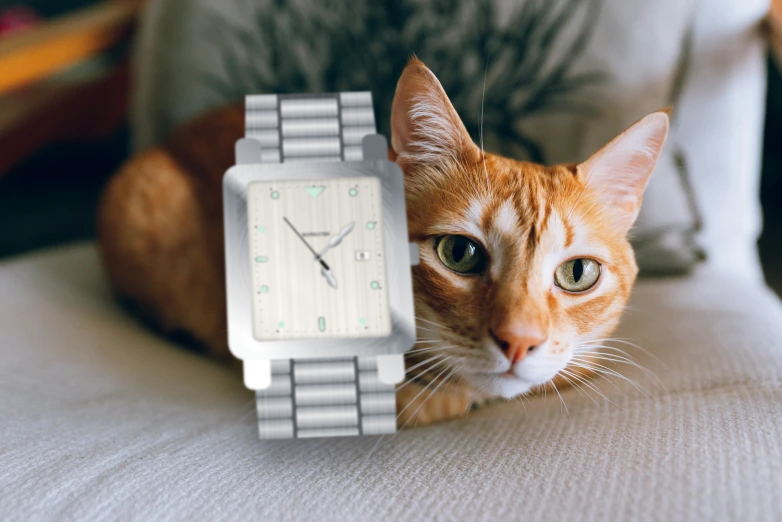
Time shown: 5:07:54
